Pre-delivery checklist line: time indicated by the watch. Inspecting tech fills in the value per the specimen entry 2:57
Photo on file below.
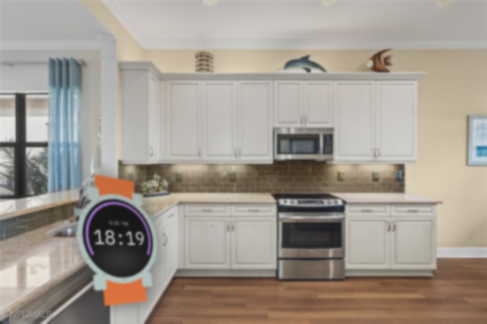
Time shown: 18:19
